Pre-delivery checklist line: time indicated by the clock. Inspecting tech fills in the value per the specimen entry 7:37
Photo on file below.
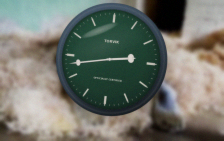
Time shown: 2:43
